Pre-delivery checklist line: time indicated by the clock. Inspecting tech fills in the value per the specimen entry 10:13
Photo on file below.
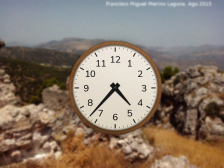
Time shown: 4:37
